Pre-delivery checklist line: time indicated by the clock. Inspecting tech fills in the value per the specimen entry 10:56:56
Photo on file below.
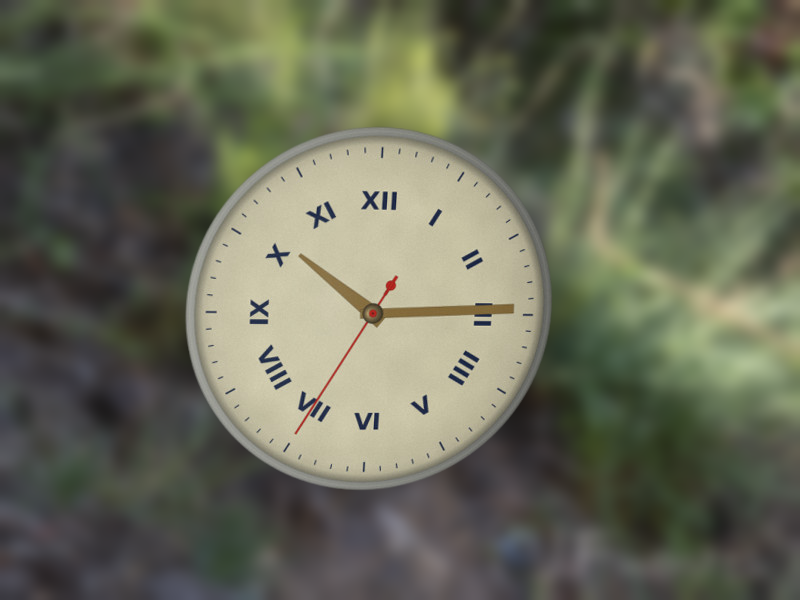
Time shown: 10:14:35
